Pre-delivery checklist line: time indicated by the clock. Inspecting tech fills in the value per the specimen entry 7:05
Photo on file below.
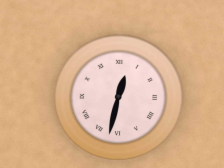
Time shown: 12:32
